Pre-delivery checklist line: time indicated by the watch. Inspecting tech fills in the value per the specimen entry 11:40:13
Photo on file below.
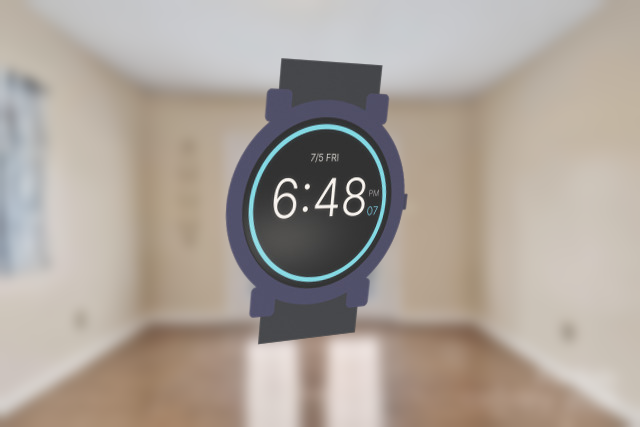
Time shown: 6:48:07
